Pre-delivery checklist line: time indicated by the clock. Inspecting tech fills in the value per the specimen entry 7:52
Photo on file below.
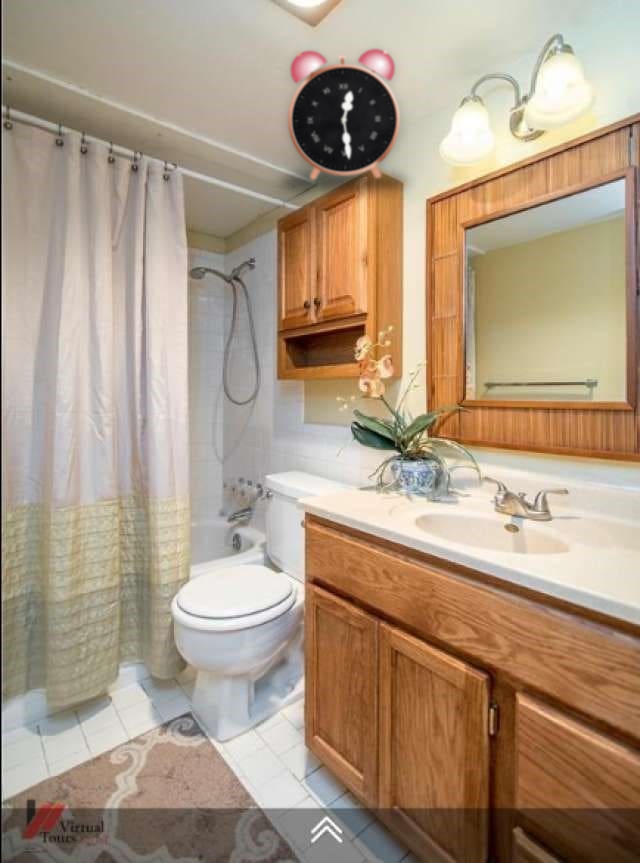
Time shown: 12:29
